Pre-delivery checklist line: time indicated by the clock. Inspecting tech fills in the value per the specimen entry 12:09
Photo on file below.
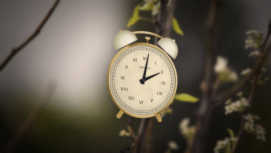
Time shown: 2:01
